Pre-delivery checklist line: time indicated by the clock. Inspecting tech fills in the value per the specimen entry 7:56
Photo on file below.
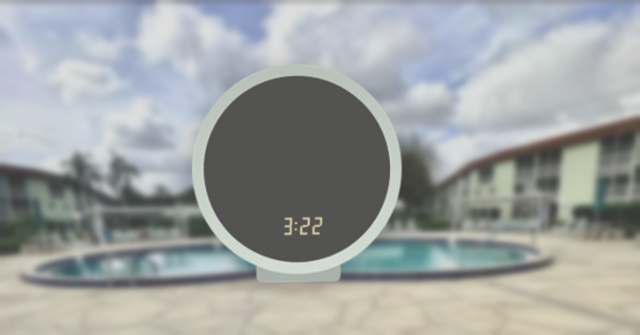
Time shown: 3:22
